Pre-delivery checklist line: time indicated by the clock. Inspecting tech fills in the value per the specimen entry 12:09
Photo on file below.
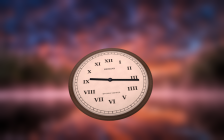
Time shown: 9:16
